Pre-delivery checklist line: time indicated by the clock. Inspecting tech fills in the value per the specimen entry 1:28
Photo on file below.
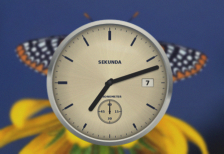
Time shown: 7:12
